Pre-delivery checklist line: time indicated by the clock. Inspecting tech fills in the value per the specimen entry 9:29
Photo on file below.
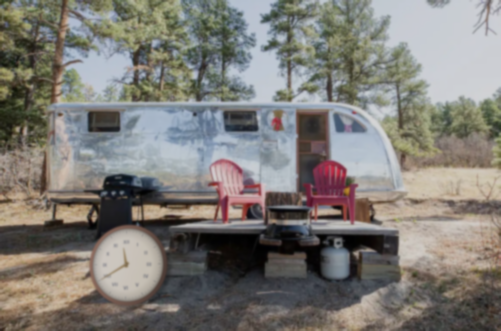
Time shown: 11:40
